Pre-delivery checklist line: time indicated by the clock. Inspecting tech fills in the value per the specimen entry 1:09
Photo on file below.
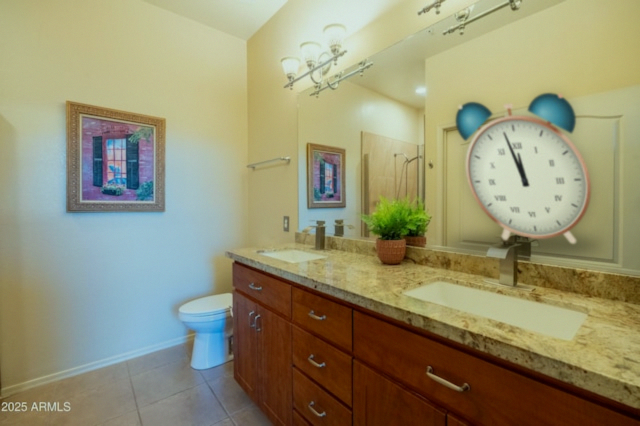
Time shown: 11:58
